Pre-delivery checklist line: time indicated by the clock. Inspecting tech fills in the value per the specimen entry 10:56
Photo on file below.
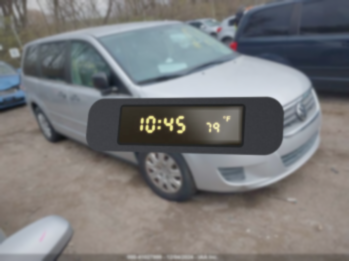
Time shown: 10:45
